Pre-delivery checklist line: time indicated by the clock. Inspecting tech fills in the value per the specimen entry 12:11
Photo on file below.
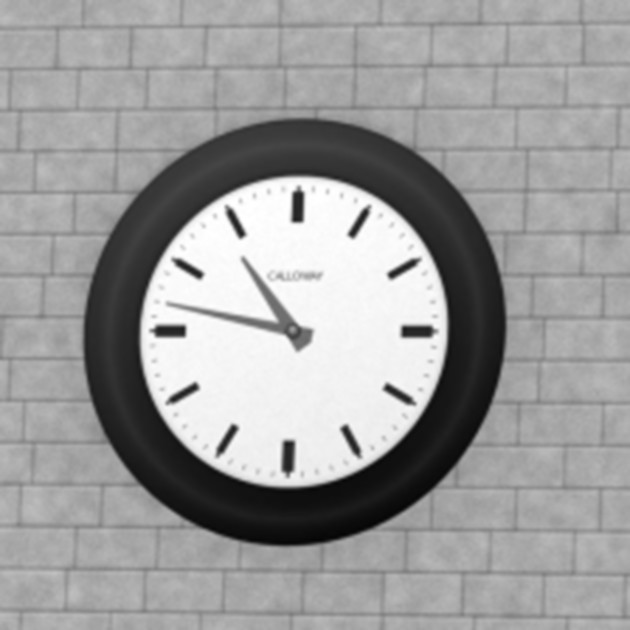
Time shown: 10:47
